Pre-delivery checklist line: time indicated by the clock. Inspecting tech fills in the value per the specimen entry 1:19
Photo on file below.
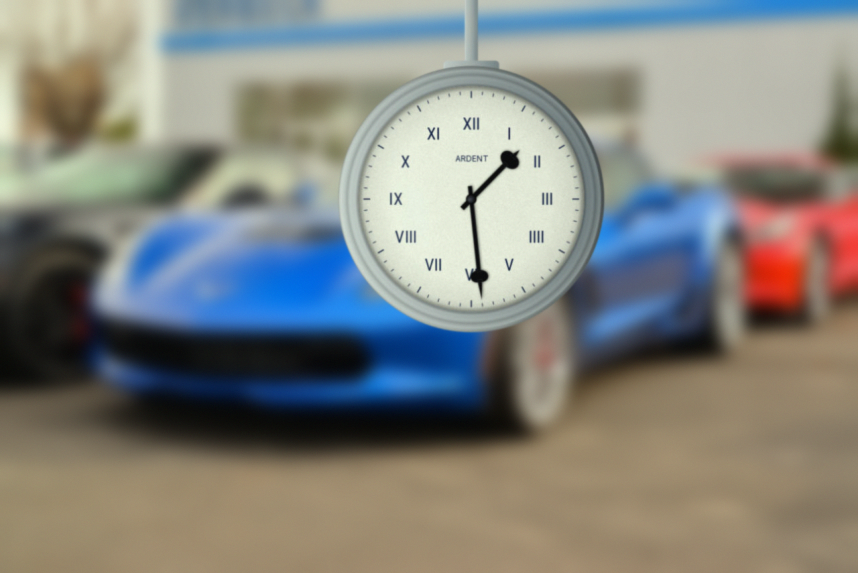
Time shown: 1:29
